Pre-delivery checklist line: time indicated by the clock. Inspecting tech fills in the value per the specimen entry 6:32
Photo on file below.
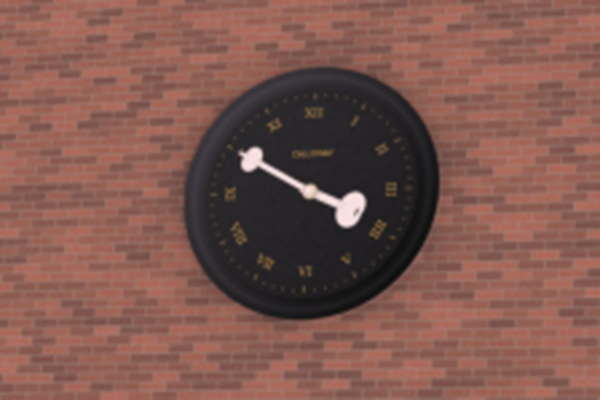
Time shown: 3:50
